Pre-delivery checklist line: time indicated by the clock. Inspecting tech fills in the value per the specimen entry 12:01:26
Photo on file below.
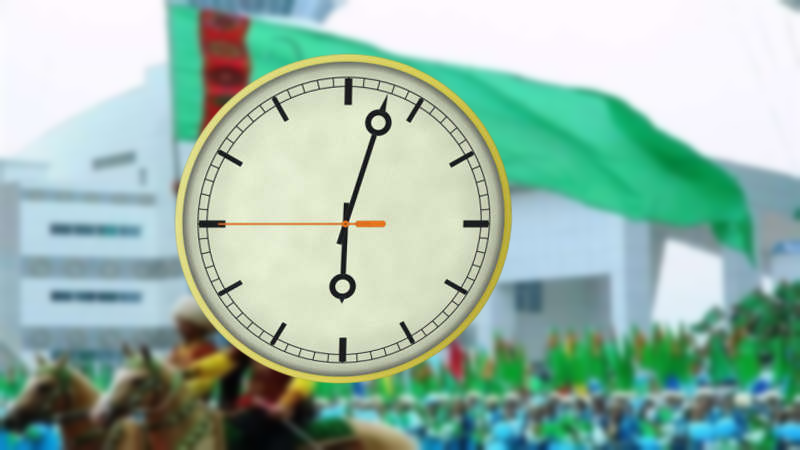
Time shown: 6:02:45
